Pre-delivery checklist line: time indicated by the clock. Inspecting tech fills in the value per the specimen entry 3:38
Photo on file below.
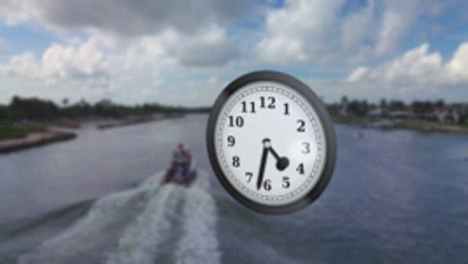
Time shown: 4:32
